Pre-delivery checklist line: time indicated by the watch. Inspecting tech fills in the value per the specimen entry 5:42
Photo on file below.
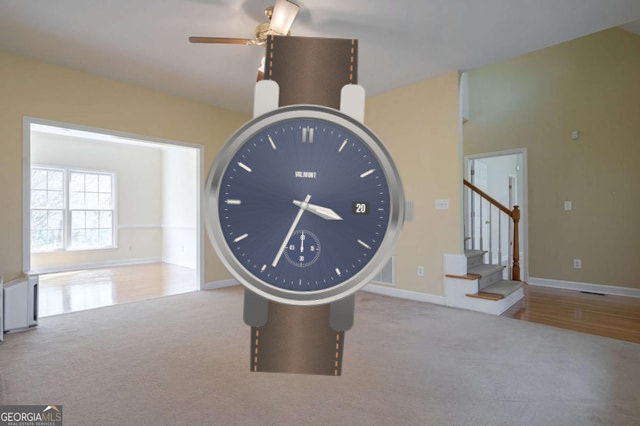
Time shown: 3:34
